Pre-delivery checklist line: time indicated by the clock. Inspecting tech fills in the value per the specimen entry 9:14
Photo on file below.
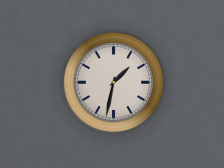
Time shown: 1:32
